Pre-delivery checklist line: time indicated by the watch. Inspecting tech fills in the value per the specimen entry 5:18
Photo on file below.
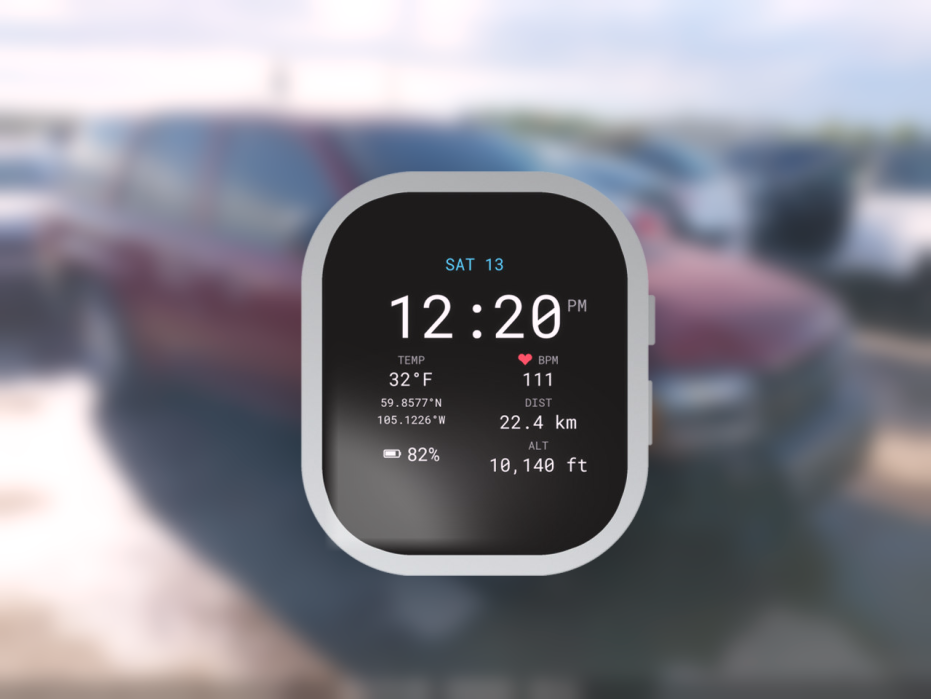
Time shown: 12:20
